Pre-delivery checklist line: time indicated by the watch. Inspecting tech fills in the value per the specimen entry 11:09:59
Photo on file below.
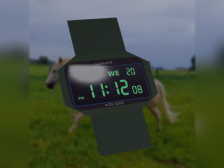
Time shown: 11:12:08
